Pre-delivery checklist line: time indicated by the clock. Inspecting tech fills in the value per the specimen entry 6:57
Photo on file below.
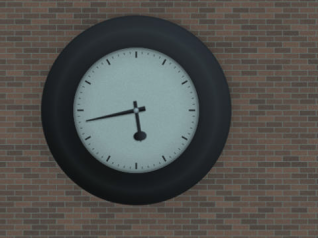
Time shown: 5:43
